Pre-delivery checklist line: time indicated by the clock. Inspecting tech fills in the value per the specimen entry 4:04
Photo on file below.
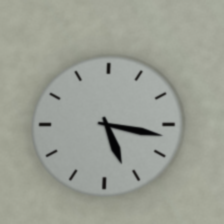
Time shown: 5:17
